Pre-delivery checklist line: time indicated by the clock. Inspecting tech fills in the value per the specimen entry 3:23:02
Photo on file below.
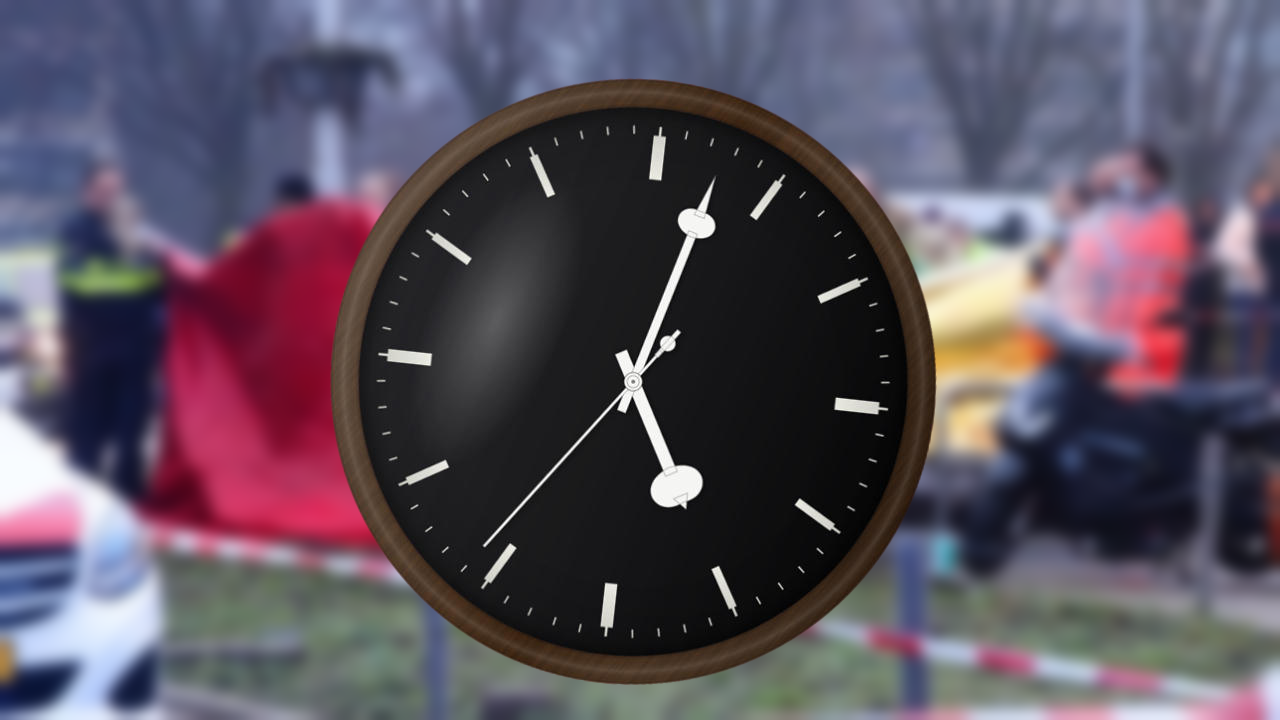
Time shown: 5:02:36
